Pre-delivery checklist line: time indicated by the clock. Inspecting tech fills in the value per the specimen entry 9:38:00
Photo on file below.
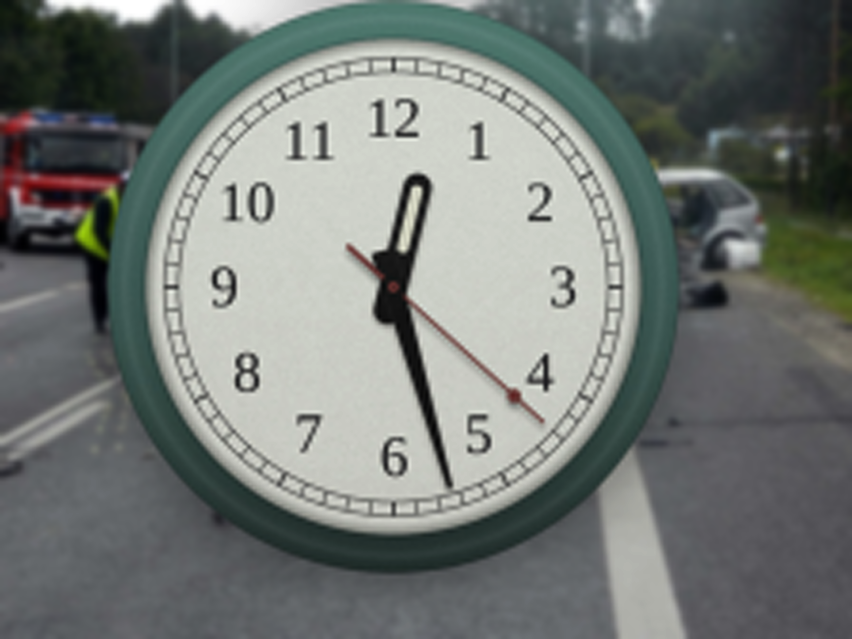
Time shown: 12:27:22
